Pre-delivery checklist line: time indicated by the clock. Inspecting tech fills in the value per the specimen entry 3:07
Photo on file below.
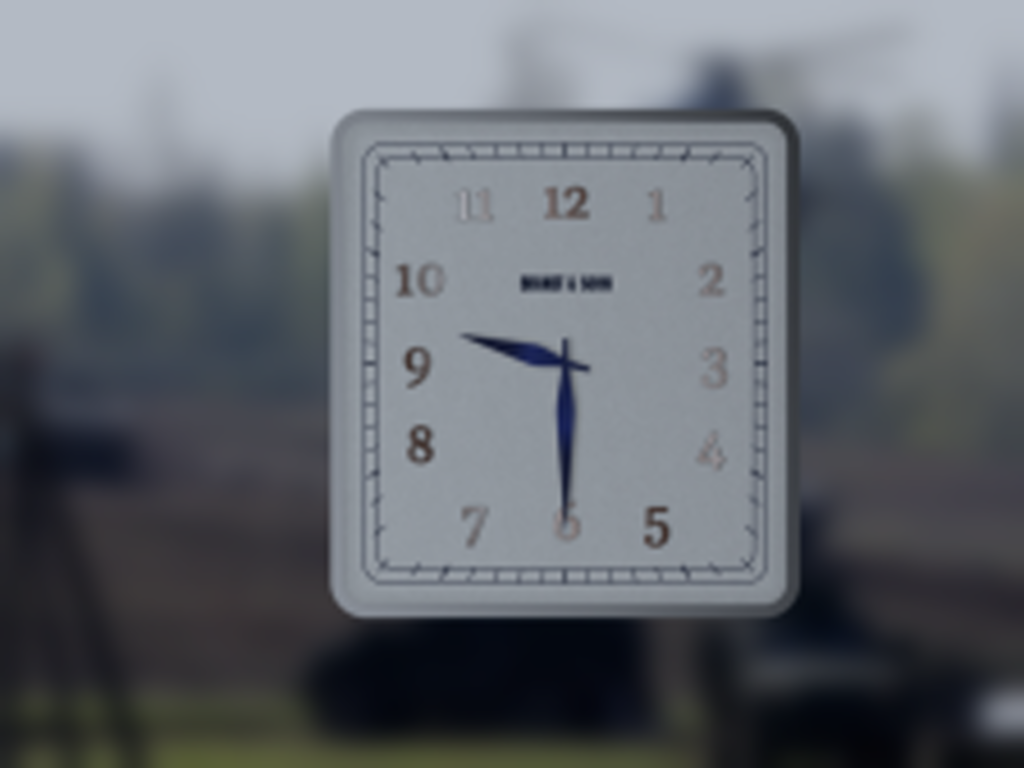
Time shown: 9:30
